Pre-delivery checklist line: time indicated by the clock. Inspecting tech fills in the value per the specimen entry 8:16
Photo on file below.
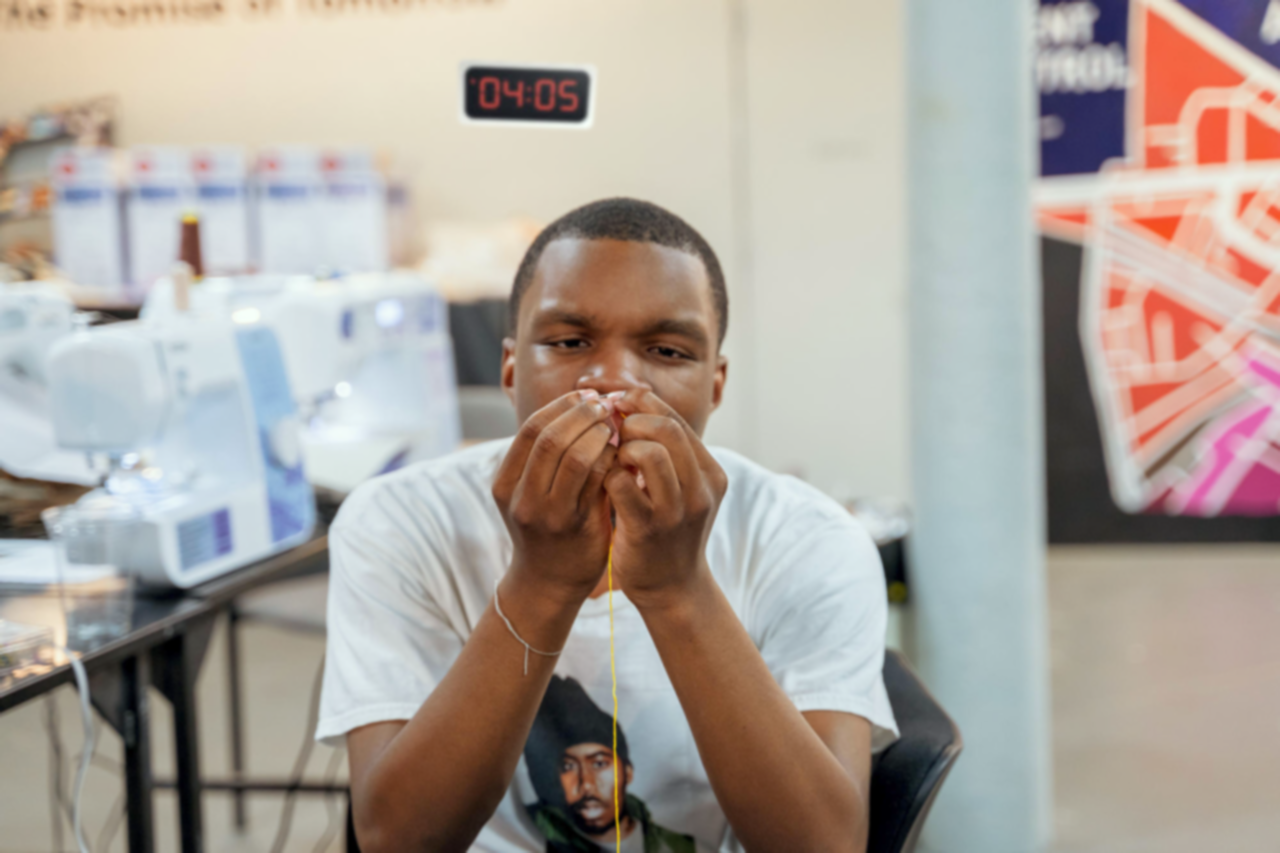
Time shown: 4:05
